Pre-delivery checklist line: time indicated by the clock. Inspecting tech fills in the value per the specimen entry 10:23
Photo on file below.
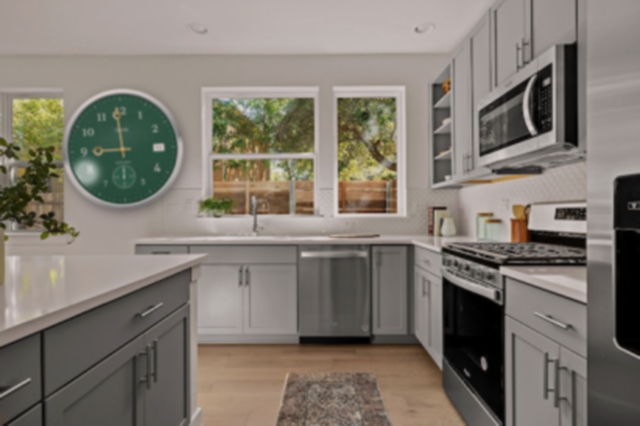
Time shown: 8:59
